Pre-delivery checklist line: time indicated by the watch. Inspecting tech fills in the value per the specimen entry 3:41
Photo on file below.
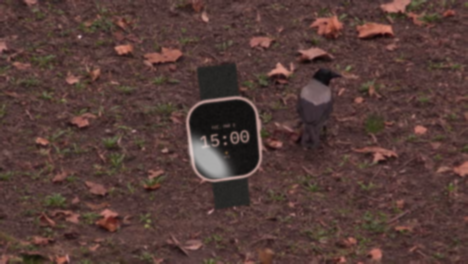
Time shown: 15:00
